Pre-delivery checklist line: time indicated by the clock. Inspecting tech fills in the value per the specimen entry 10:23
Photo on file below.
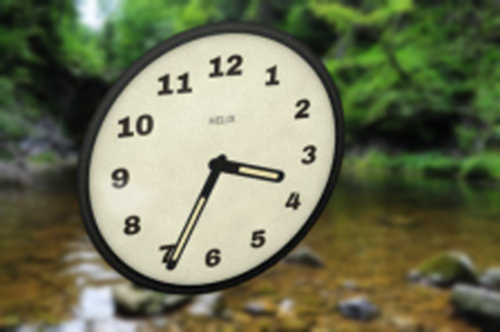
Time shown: 3:34
